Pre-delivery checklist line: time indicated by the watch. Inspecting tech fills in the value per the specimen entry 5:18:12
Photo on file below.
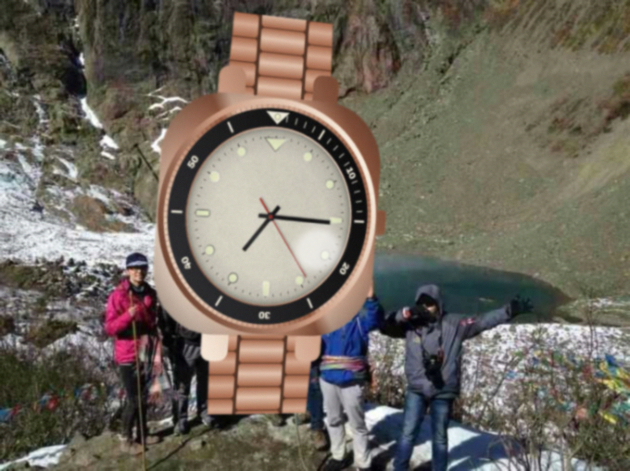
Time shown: 7:15:24
